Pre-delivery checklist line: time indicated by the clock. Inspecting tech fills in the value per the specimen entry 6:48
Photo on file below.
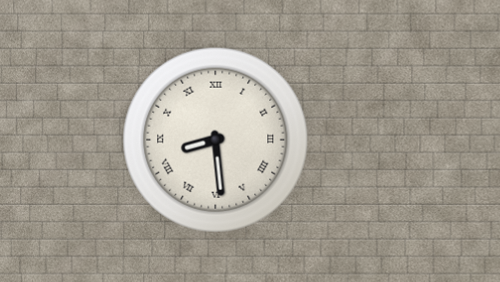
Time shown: 8:29
